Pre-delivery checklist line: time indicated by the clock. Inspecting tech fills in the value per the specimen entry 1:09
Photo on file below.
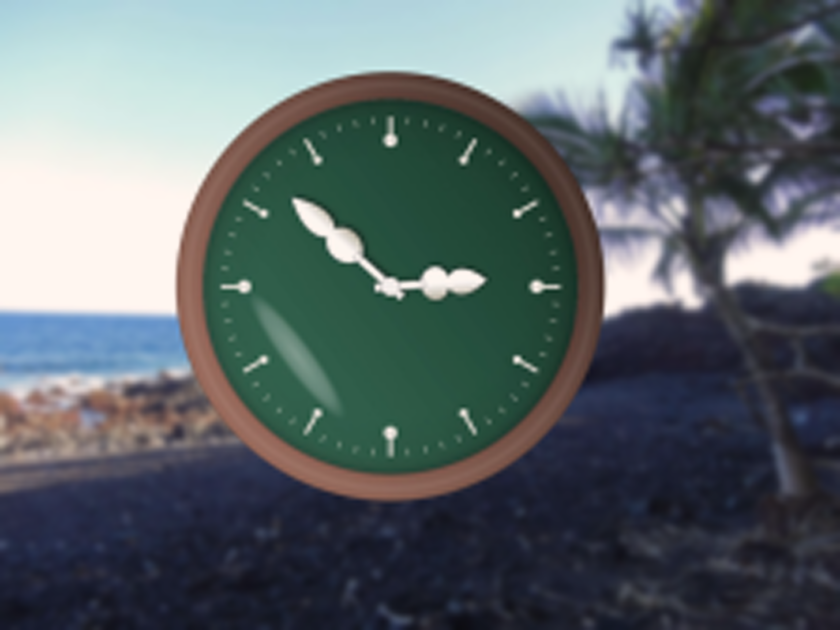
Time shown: 2:52
